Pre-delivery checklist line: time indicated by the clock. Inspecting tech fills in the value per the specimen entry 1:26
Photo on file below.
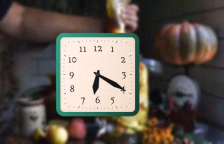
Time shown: 6:20
